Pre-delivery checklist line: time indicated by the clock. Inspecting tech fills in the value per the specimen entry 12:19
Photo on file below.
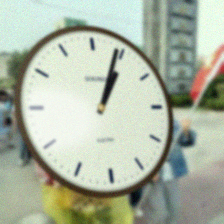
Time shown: 1:04
